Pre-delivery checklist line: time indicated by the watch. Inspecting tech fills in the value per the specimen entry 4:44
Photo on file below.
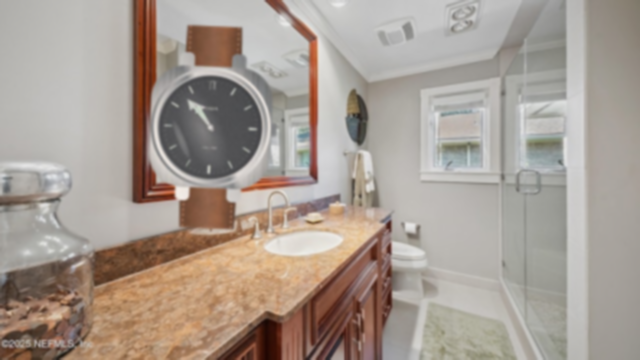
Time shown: 10:53
